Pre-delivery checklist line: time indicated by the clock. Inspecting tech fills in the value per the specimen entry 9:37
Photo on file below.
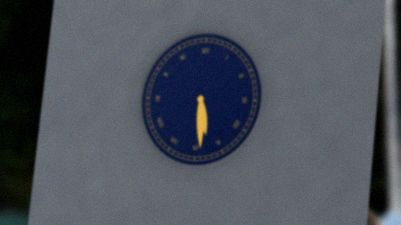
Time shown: 5:29
